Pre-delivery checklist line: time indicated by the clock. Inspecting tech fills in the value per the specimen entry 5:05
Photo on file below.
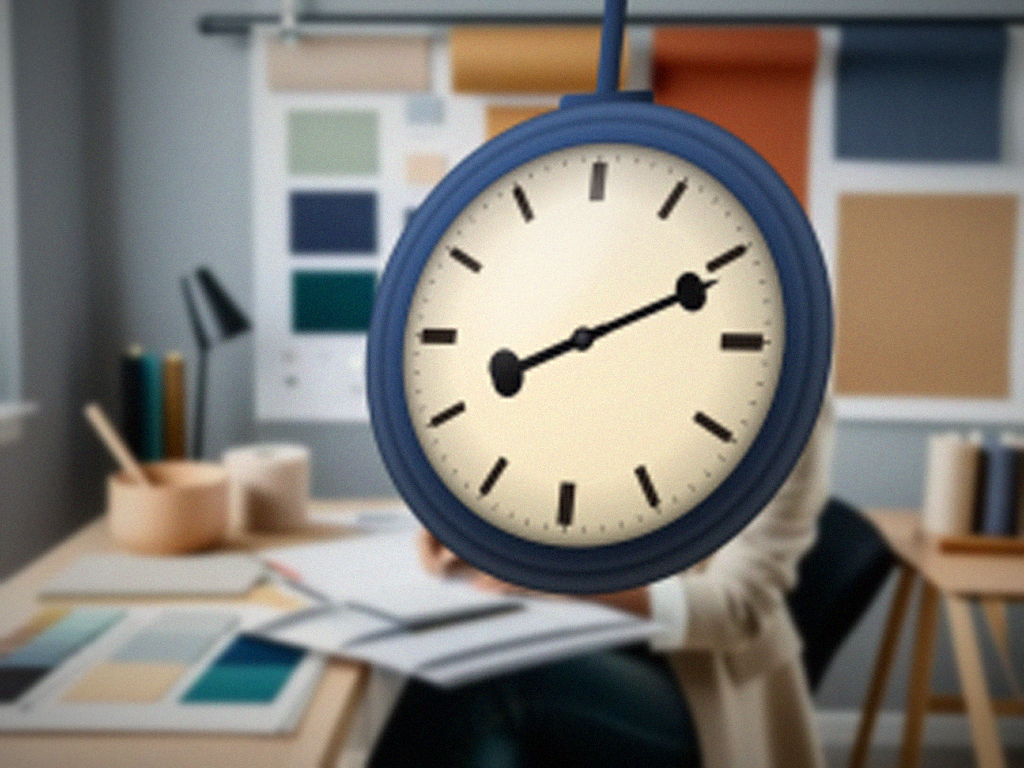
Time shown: 8:11
